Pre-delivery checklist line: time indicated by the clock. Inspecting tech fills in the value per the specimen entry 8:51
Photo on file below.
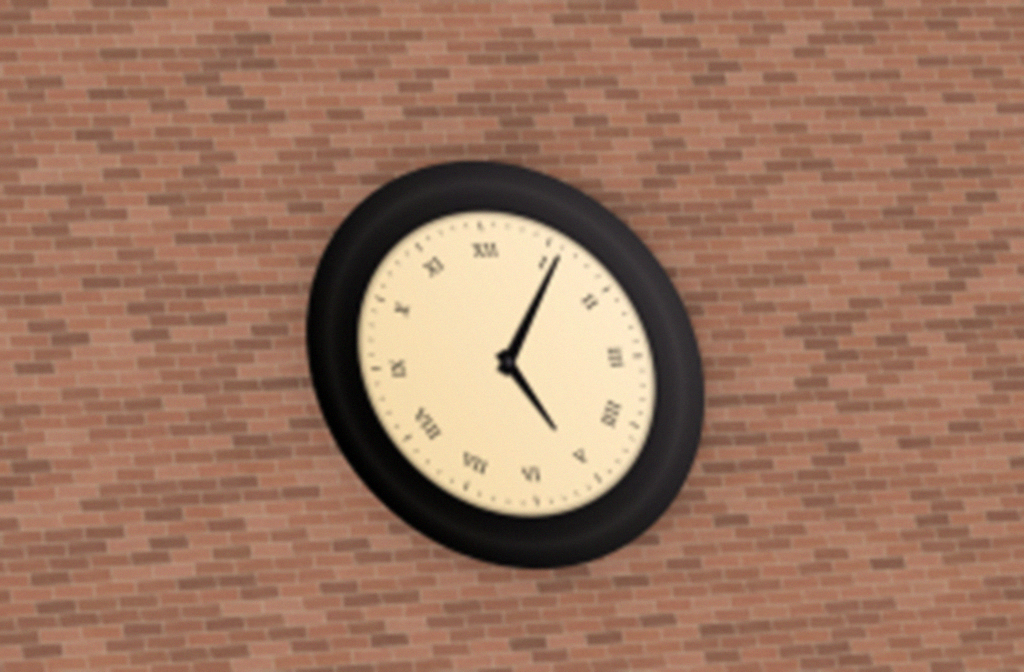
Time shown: 5:06
